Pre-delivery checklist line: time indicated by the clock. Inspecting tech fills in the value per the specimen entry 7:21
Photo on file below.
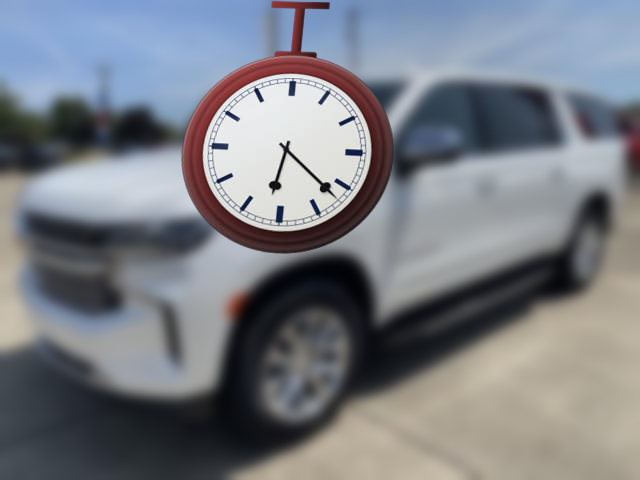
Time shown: 6:22
